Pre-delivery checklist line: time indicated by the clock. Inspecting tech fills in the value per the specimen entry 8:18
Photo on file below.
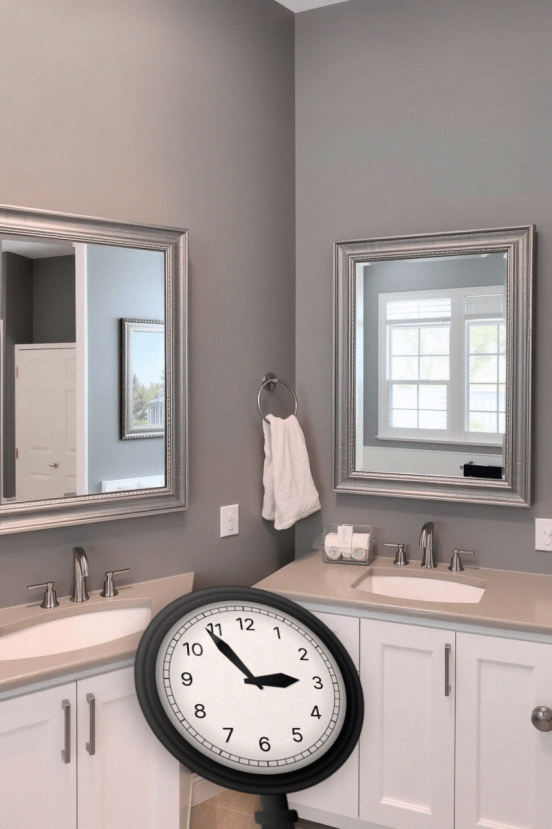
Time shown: 2:54
